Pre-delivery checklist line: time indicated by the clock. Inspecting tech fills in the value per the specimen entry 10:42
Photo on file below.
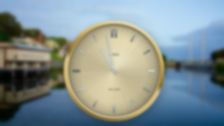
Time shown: 10:58
